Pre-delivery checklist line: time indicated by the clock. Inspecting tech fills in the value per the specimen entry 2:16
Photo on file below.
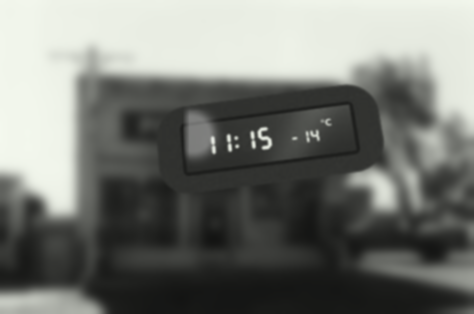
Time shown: 11:15
